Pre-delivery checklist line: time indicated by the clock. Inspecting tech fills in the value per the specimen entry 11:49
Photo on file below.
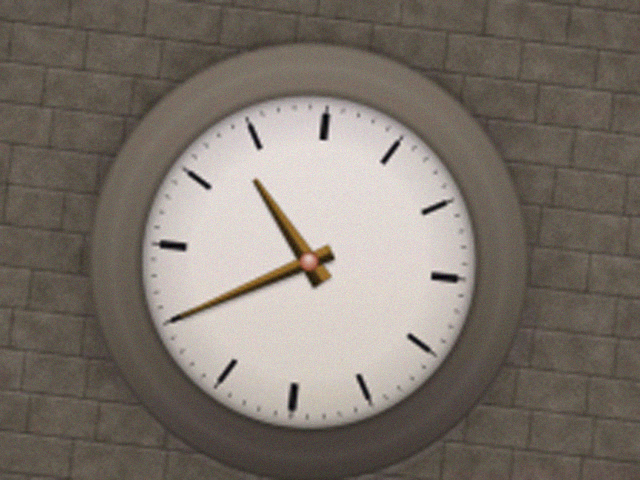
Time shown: 10:40
